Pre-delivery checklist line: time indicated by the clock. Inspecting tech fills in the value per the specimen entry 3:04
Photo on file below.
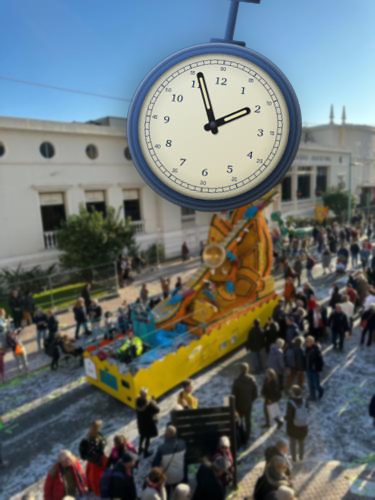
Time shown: 1:56
